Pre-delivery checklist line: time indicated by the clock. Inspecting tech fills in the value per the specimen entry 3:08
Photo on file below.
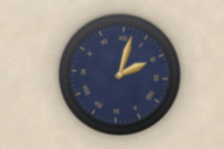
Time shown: 2:02
